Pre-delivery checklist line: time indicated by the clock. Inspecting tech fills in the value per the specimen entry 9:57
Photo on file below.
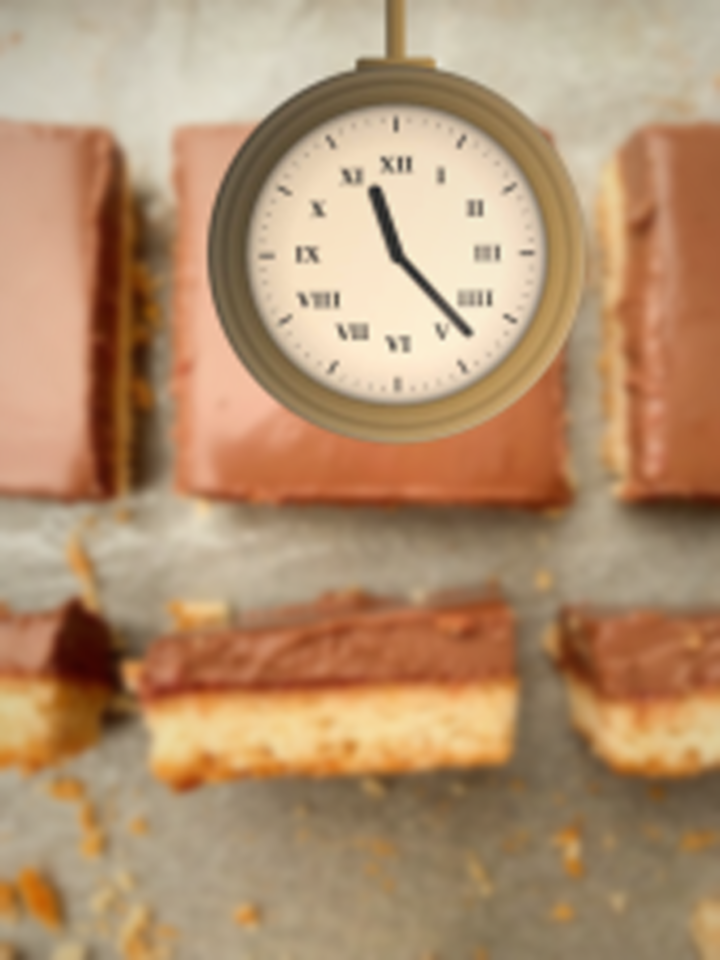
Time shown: 11:23
